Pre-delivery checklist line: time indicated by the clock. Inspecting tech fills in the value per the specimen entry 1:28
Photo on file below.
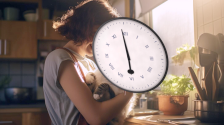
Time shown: 5:59
